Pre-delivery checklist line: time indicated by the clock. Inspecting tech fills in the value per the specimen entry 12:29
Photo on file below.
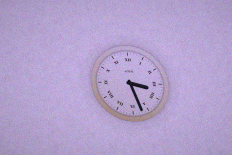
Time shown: 3:27
